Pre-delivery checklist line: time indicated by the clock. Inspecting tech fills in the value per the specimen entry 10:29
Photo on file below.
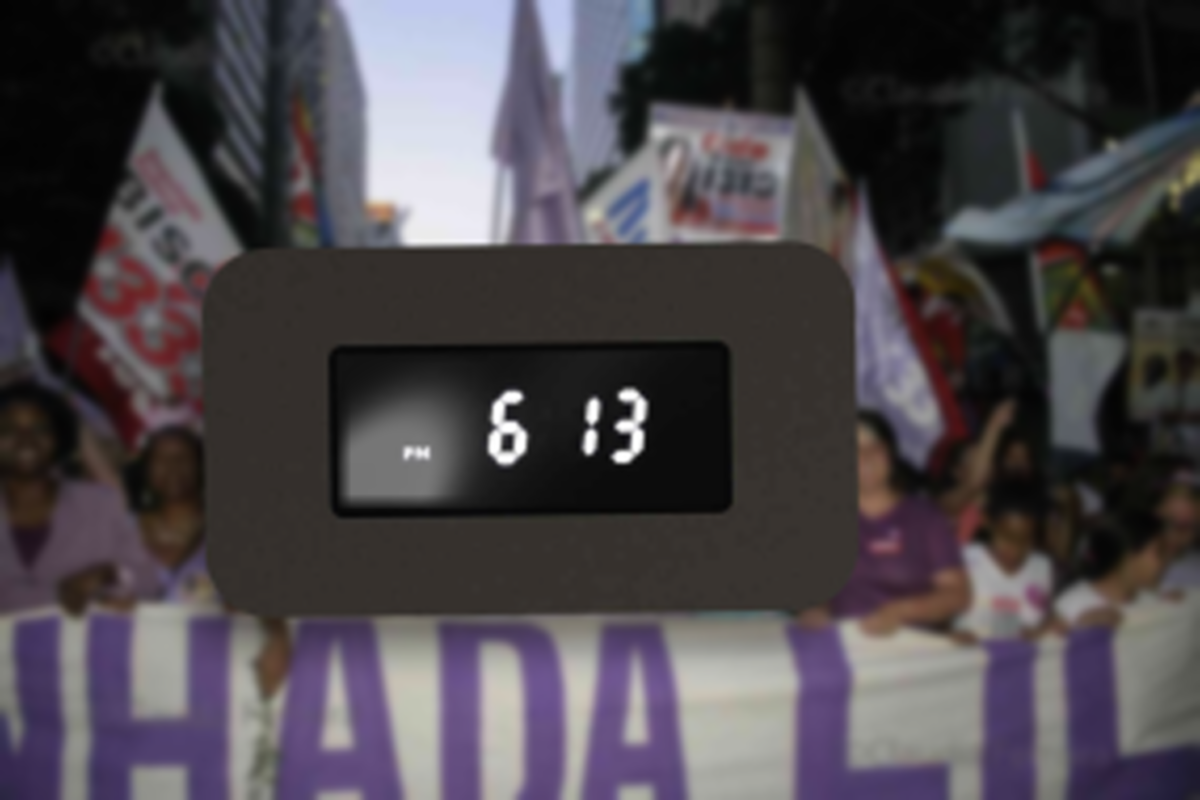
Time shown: 6:13
